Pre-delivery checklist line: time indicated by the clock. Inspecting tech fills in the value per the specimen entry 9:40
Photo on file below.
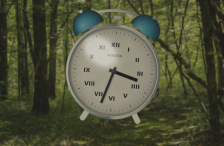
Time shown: 3:33
